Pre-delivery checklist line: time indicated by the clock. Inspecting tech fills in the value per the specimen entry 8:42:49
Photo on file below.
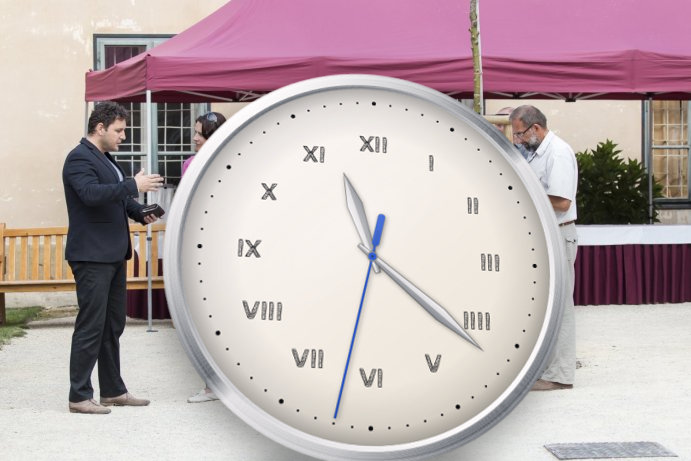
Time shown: 11:21:32
